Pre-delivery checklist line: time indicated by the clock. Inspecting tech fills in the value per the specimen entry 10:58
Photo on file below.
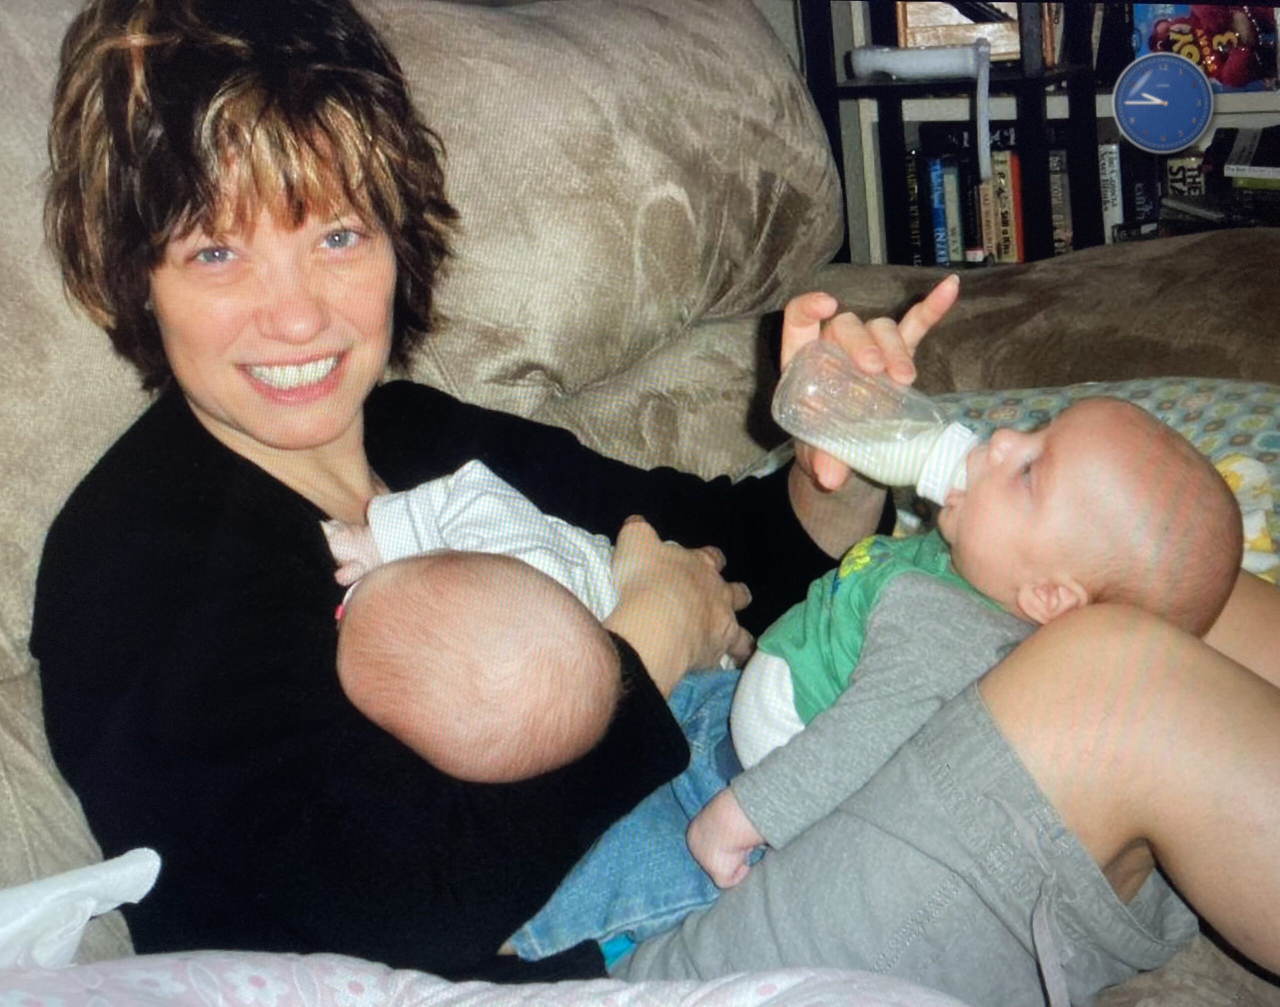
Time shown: 9:45
